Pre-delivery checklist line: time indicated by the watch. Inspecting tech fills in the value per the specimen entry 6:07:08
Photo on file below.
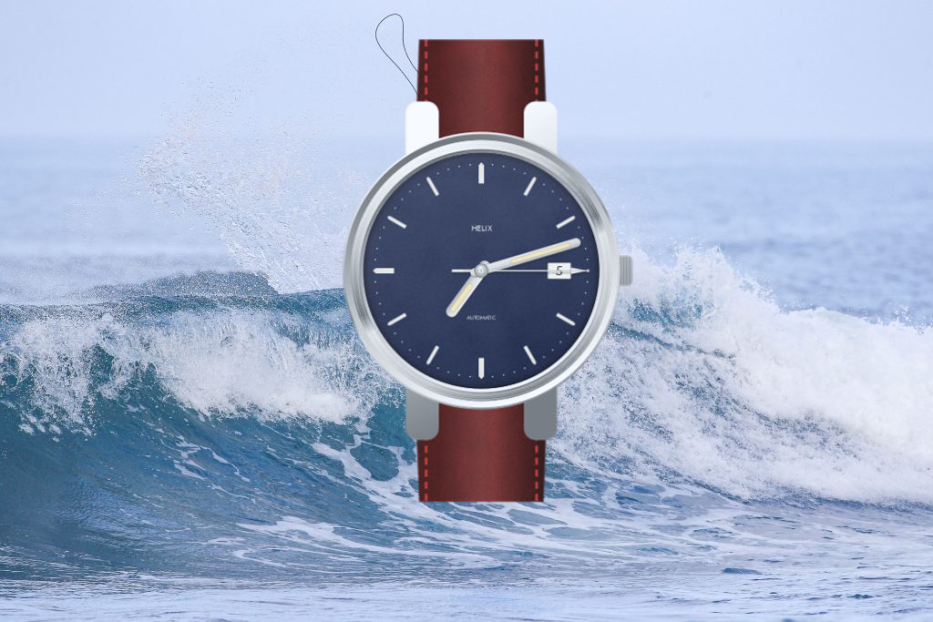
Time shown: 7:12:15
